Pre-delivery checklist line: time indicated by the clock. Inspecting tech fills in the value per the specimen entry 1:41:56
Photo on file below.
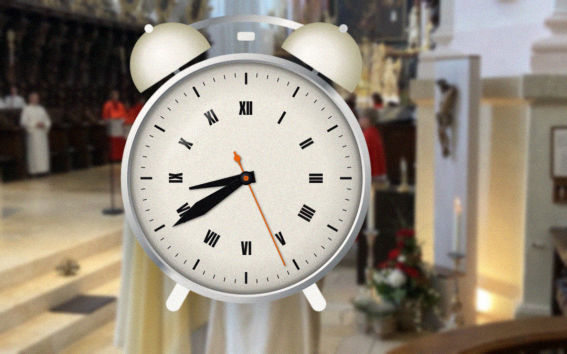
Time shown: 8:39:26
